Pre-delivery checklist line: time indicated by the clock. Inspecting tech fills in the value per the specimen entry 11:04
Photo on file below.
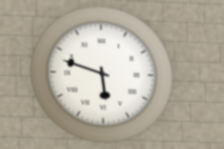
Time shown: 5:48
